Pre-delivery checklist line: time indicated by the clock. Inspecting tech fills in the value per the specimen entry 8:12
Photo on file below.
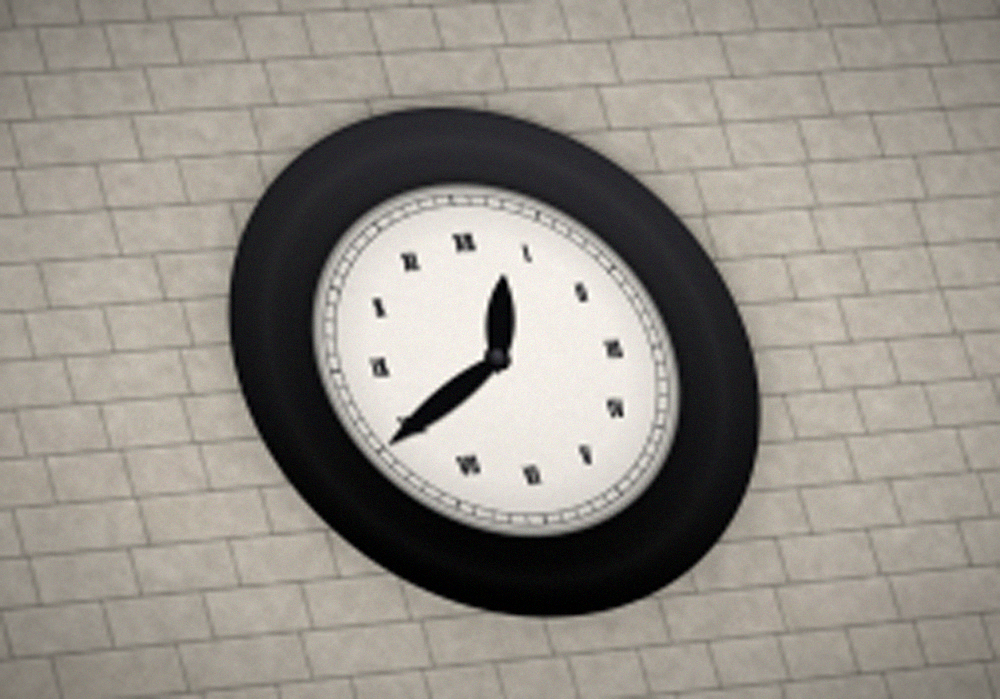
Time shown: 12:40
